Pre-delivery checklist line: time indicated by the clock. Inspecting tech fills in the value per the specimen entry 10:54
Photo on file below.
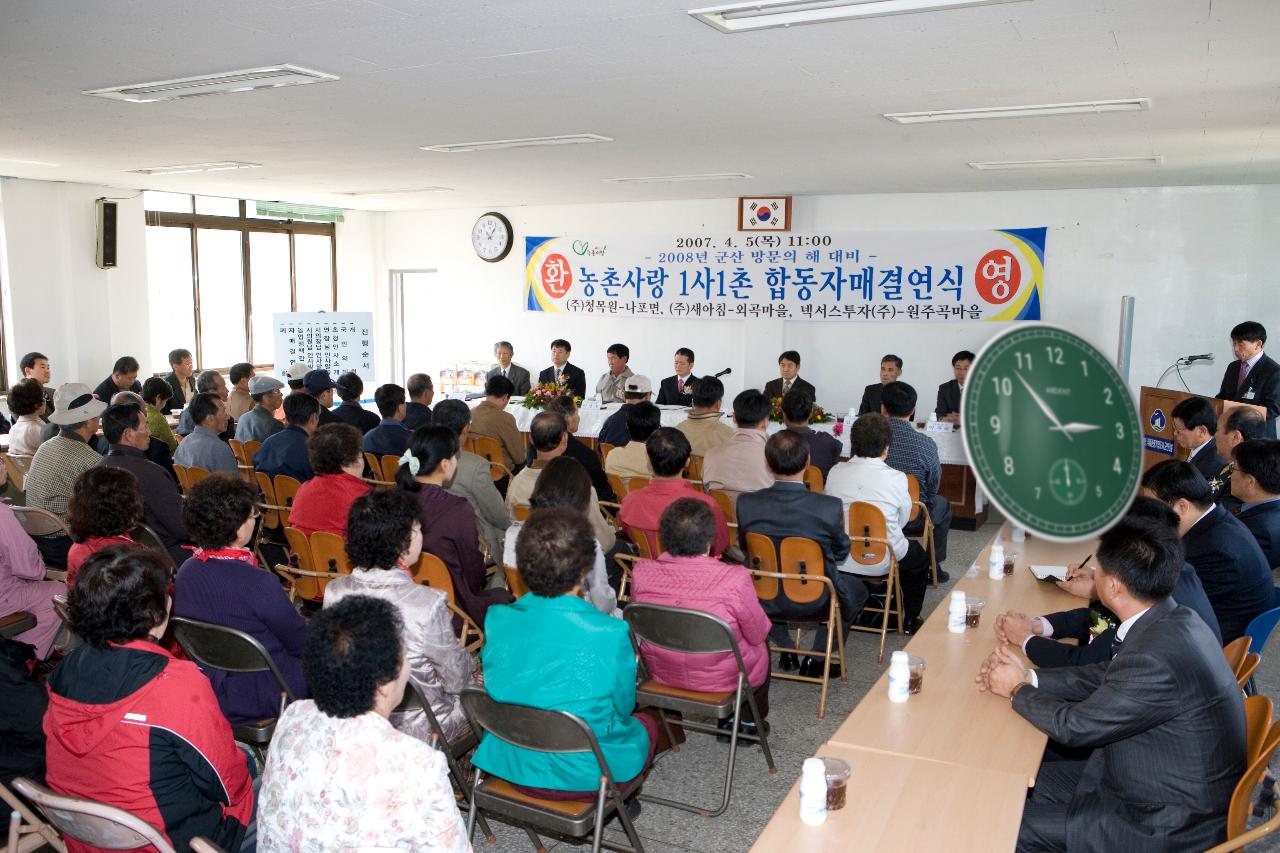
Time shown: 2:53
